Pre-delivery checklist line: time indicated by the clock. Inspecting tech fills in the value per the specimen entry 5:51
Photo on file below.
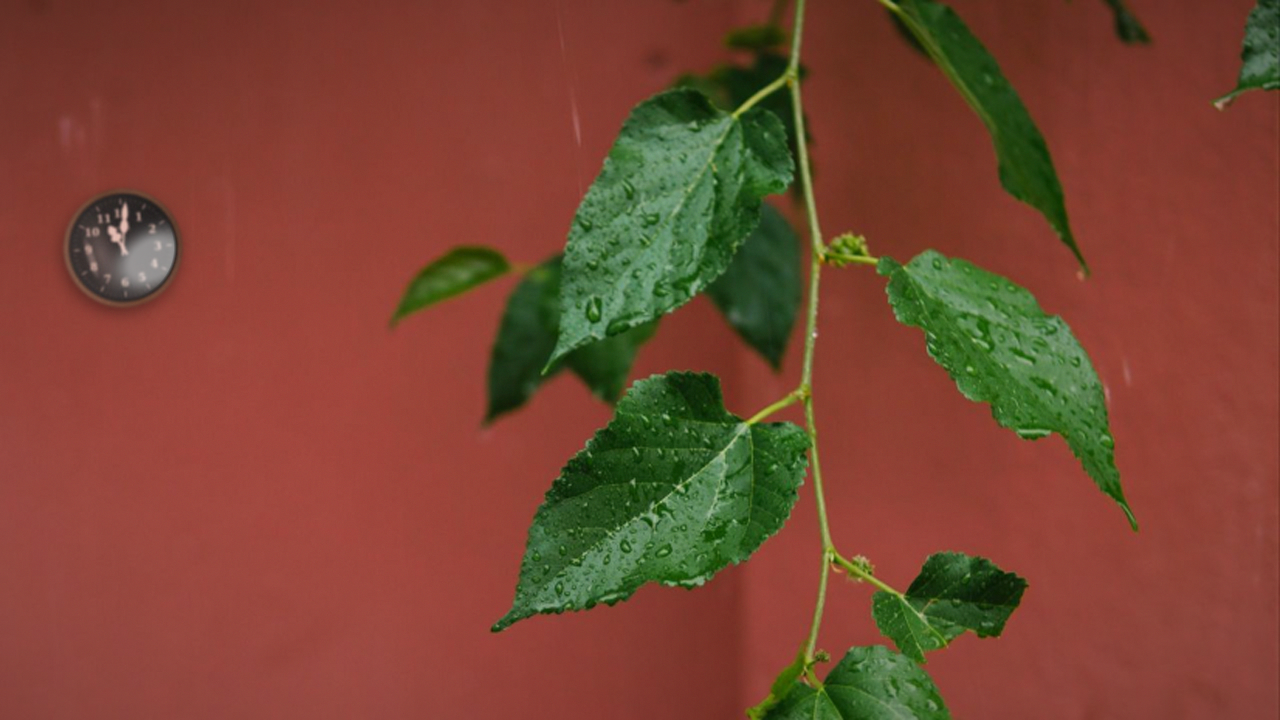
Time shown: 11:01
